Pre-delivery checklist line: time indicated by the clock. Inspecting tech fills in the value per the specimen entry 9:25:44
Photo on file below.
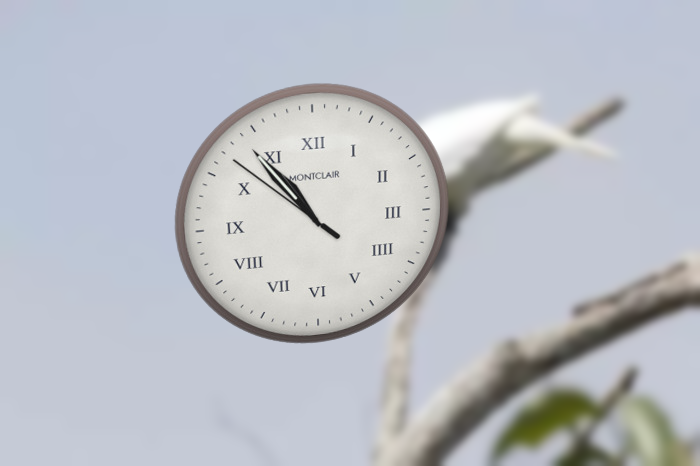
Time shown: 10:53:52
